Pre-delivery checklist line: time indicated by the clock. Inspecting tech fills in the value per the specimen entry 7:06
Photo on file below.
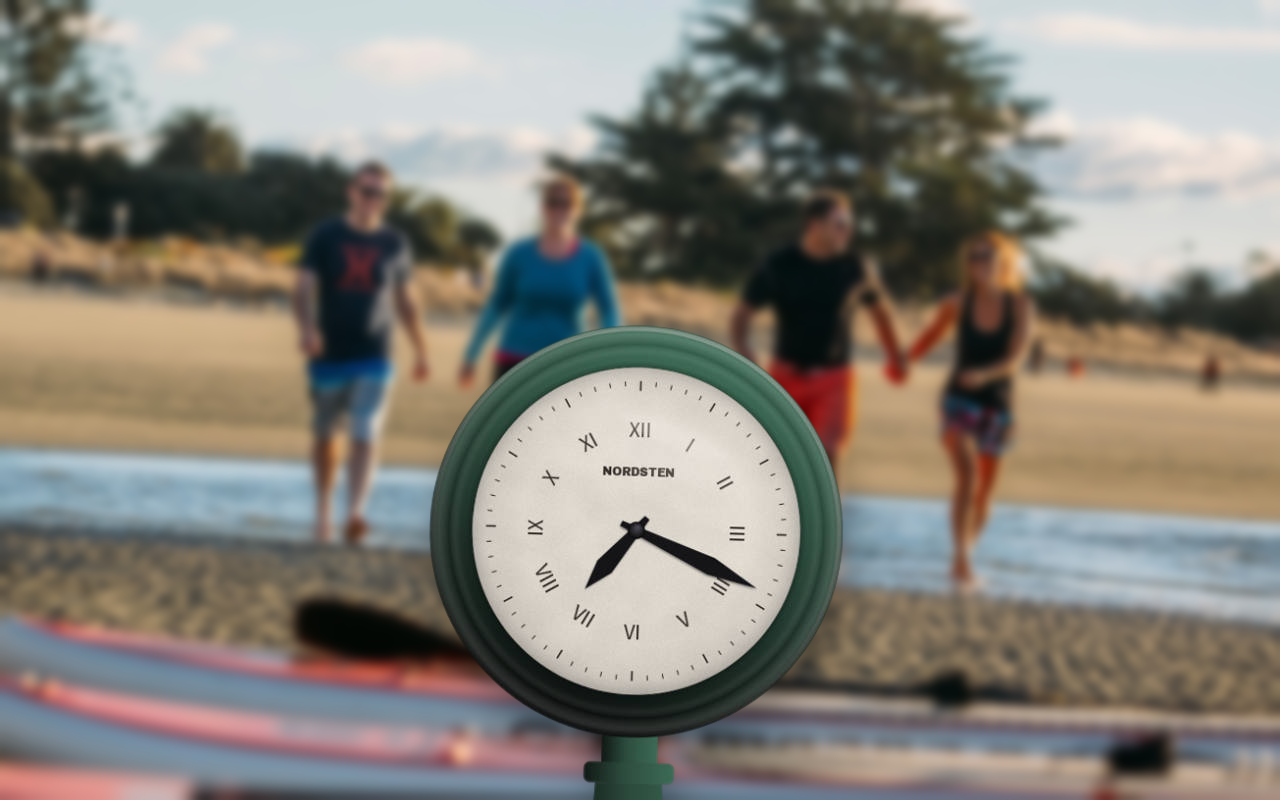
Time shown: 7:19
